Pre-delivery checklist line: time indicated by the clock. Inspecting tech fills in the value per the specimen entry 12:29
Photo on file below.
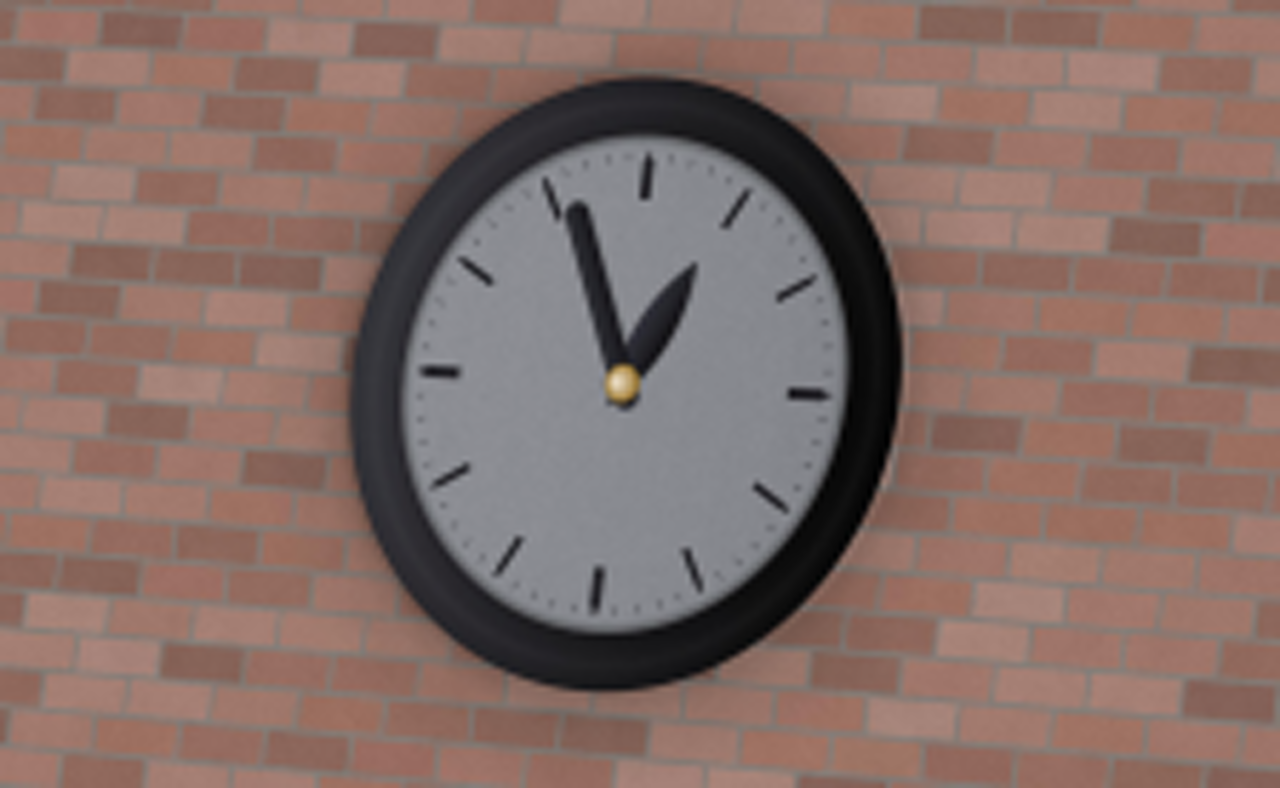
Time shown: 12:56
